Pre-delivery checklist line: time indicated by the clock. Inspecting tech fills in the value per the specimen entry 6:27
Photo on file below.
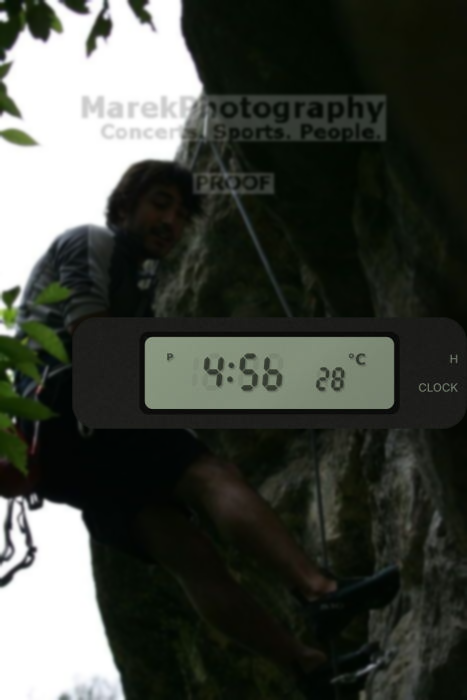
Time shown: 4:56
